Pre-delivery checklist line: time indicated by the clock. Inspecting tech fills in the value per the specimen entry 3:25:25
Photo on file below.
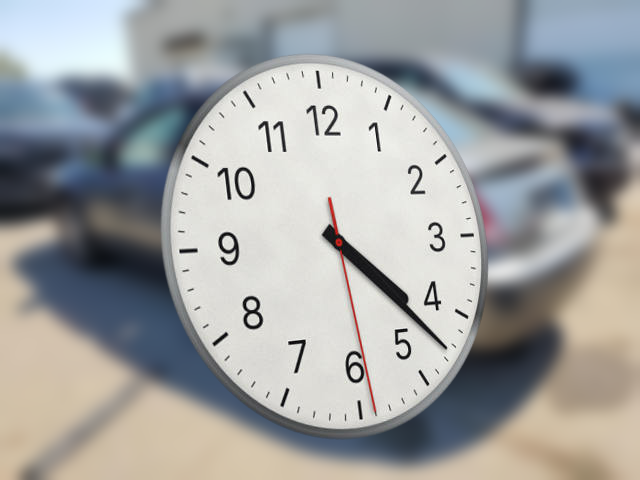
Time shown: 4:22:29
